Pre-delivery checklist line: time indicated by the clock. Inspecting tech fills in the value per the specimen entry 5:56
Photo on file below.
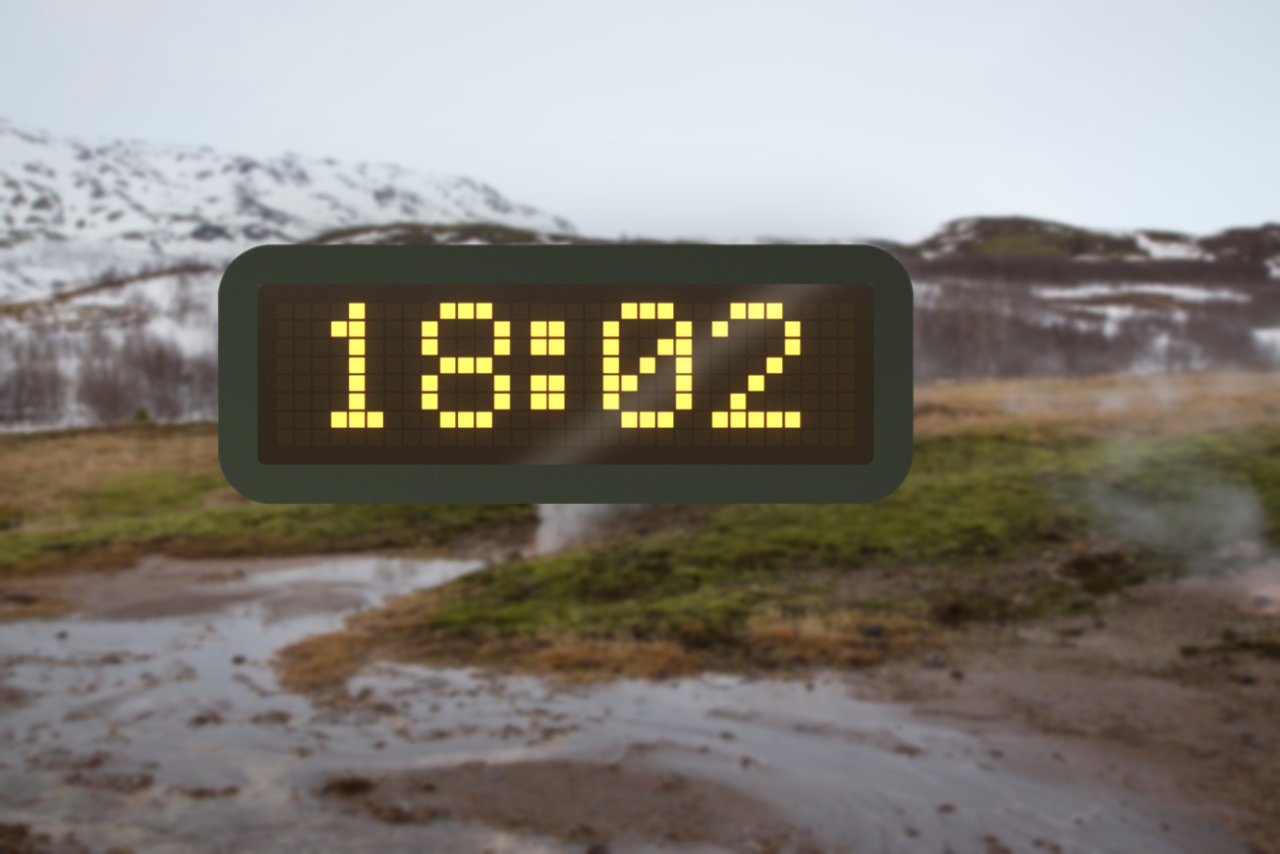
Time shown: 18:02
